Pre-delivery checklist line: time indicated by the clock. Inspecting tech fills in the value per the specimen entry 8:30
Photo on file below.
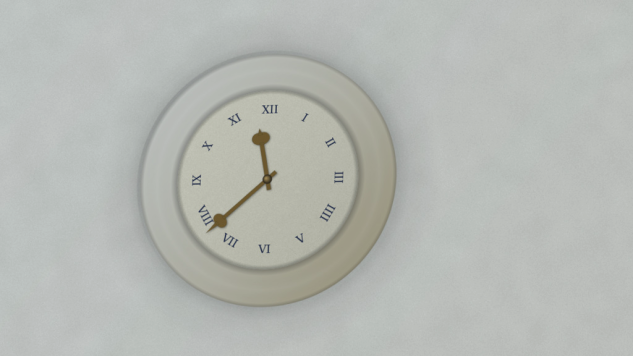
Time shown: 11:38
